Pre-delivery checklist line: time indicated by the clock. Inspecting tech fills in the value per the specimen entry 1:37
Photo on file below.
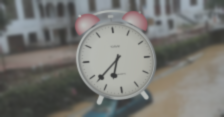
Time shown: 6:38
